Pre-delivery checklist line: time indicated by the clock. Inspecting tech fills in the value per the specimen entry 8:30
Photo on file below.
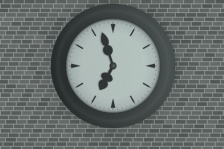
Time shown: 6:57
